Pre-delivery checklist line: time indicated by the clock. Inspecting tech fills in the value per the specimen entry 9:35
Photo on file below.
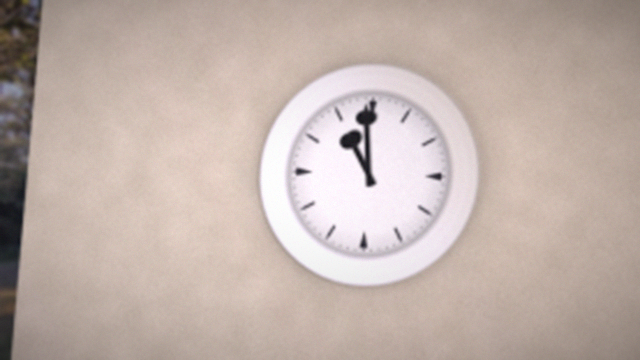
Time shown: 10:59
